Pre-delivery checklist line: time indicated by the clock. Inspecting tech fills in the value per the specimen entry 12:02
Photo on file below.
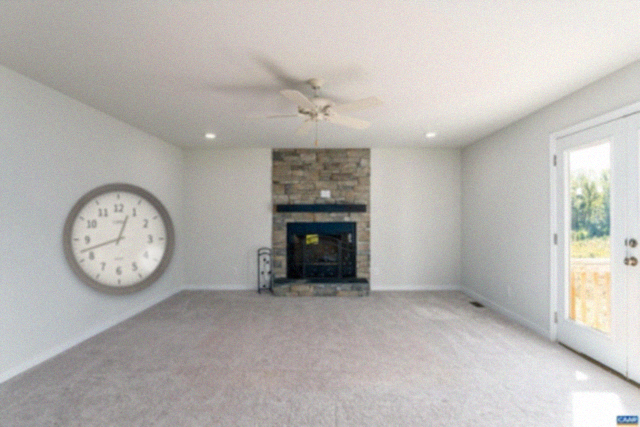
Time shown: 12:42
